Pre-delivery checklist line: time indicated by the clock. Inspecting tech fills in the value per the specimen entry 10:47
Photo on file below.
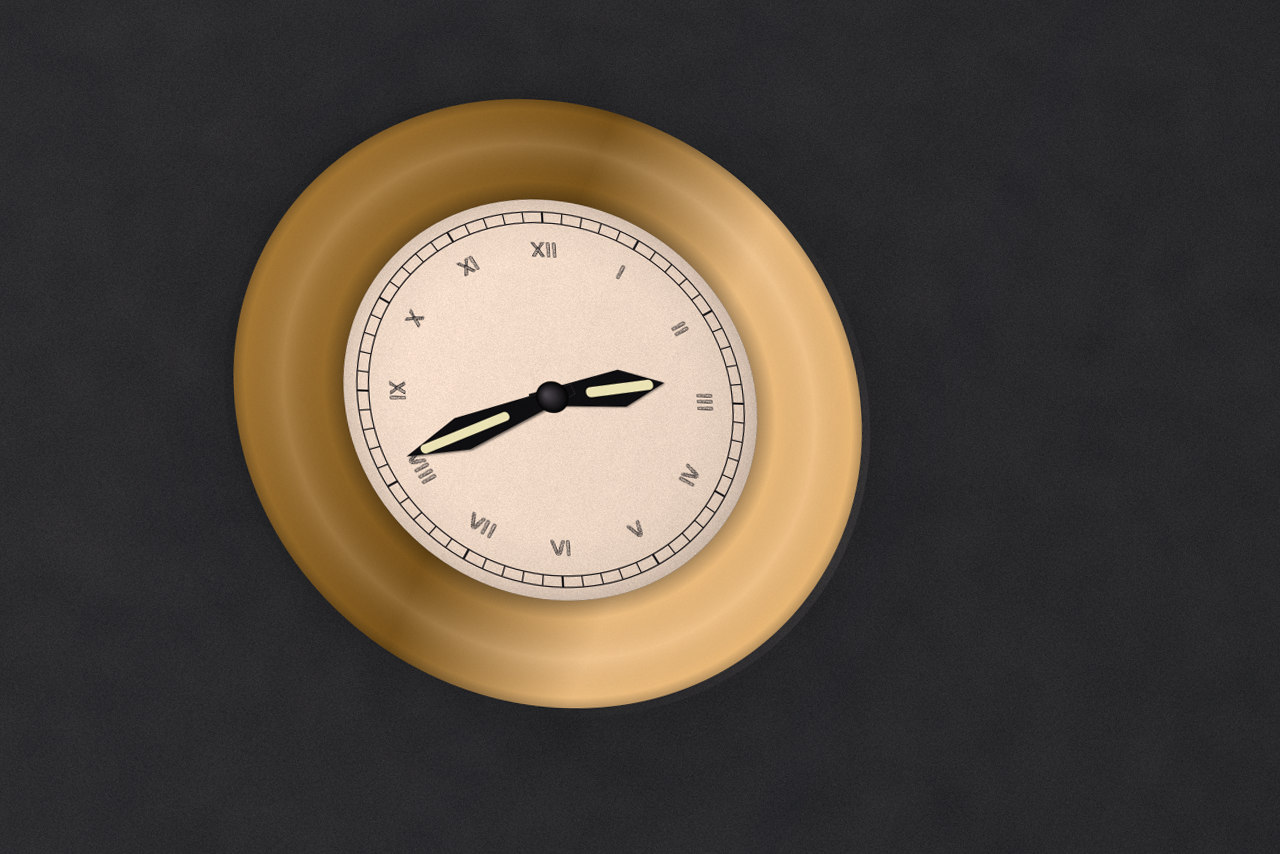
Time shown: 2:41
